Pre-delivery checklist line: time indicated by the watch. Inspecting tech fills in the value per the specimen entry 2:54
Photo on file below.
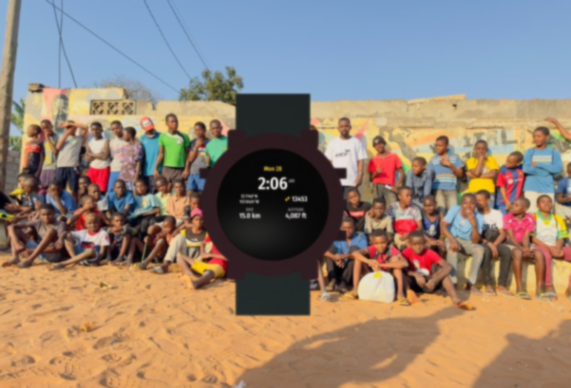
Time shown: 2:06
